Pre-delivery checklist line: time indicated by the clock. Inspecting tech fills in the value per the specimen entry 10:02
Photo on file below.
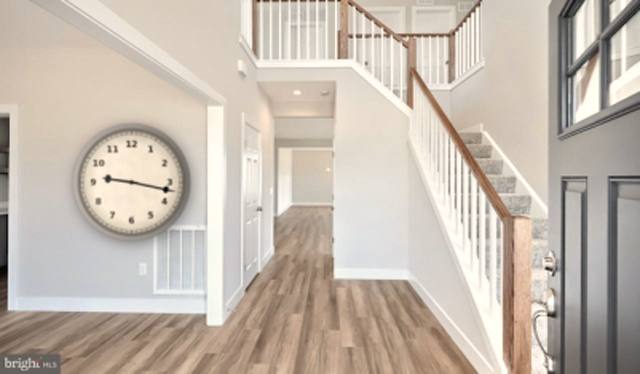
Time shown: 9:17
